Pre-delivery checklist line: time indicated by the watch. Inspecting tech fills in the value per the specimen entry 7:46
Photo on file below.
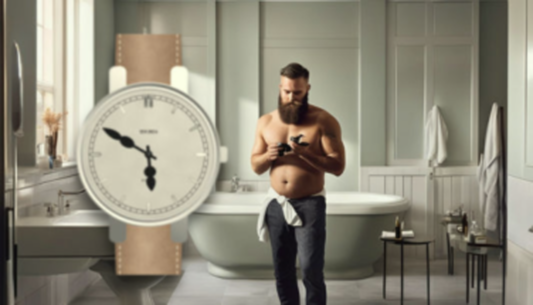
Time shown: 5:50
